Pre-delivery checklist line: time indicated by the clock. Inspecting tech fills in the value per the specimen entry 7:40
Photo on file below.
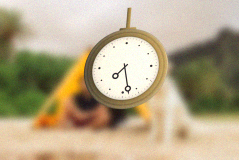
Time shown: 7:28
